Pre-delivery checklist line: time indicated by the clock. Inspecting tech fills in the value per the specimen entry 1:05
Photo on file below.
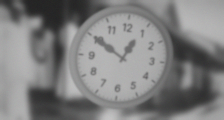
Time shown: 12:50
